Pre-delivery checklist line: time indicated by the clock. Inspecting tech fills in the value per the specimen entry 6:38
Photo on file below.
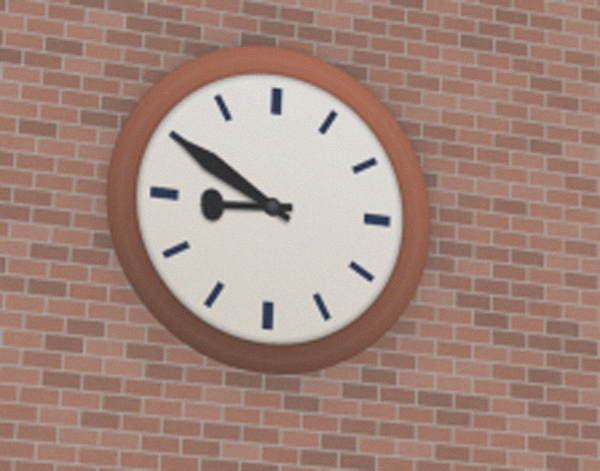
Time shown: 8:50
